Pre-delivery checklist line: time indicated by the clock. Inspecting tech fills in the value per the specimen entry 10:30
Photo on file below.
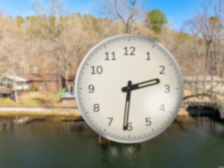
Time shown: 2:31
